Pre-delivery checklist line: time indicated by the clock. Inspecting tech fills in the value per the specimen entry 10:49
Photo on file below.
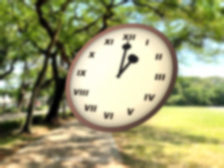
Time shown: 1:00
